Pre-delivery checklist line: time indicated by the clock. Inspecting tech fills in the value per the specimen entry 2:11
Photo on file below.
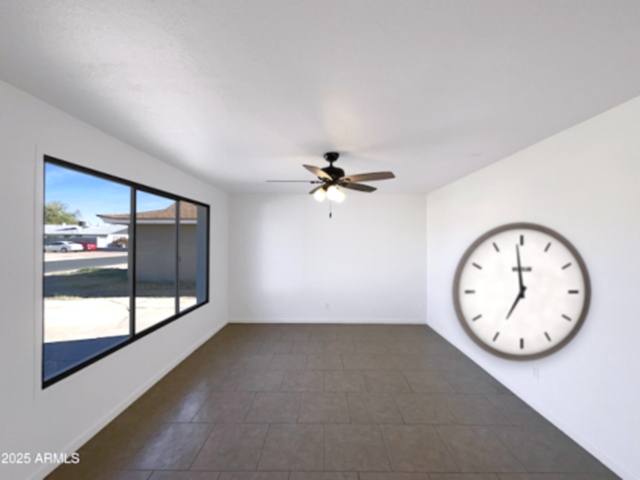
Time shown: 6:59
